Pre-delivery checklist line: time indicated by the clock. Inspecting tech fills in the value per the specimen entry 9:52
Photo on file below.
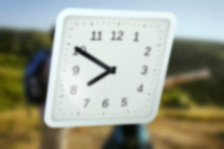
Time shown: 7:50
